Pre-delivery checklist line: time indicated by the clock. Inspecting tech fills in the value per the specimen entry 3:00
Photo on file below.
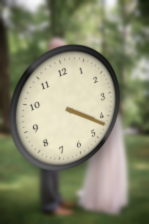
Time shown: 4:22
